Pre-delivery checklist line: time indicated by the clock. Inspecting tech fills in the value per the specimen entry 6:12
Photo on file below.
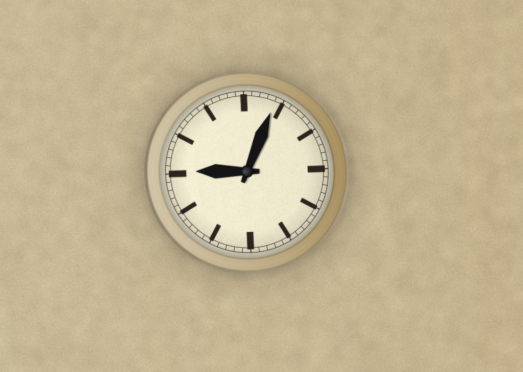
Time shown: 9:04
